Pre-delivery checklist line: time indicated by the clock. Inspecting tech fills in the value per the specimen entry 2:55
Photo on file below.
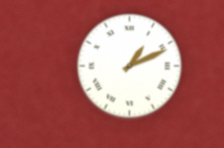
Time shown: 1:11
